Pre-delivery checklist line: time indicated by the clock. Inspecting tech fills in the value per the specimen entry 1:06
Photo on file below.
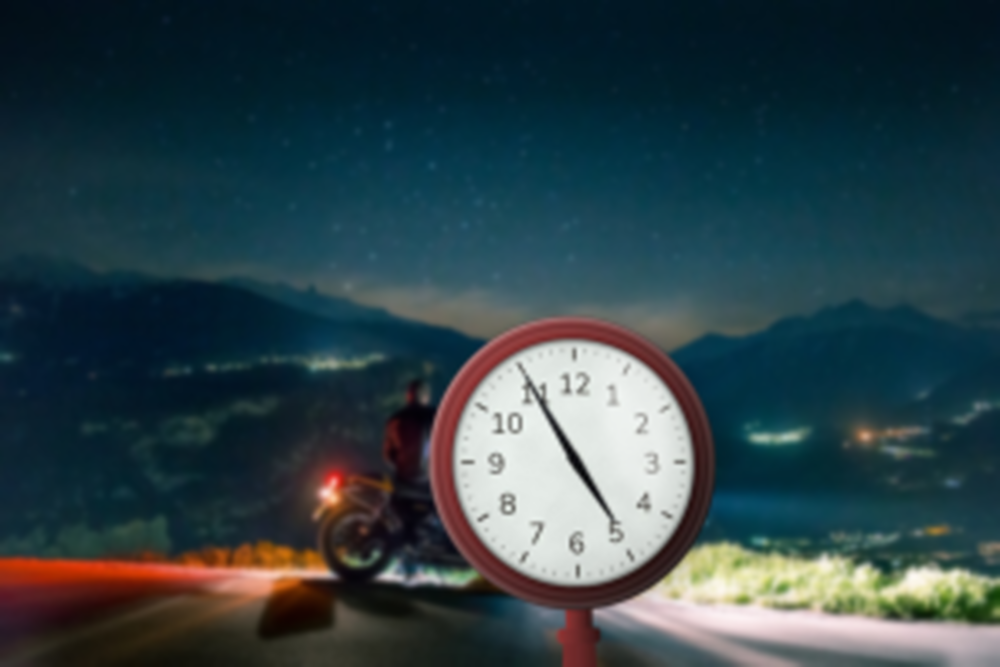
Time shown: 4:55
